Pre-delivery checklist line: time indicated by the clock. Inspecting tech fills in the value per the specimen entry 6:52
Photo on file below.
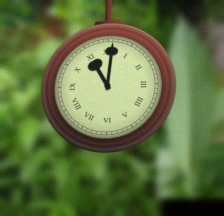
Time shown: 11:01
